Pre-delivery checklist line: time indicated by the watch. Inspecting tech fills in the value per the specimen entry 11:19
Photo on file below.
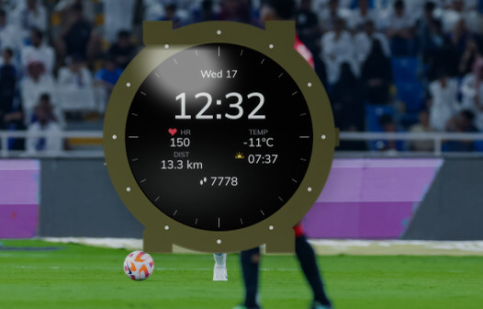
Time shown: 12:32
